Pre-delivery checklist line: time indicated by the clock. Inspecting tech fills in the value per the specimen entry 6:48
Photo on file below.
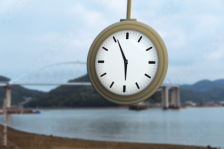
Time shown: 5:56
